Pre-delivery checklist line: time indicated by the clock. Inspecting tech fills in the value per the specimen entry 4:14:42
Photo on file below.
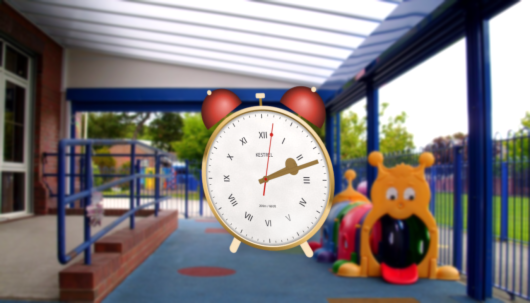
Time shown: 2:12:02
